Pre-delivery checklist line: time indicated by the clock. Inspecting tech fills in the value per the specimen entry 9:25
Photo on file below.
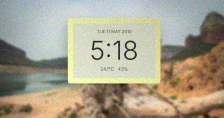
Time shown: 5:18
